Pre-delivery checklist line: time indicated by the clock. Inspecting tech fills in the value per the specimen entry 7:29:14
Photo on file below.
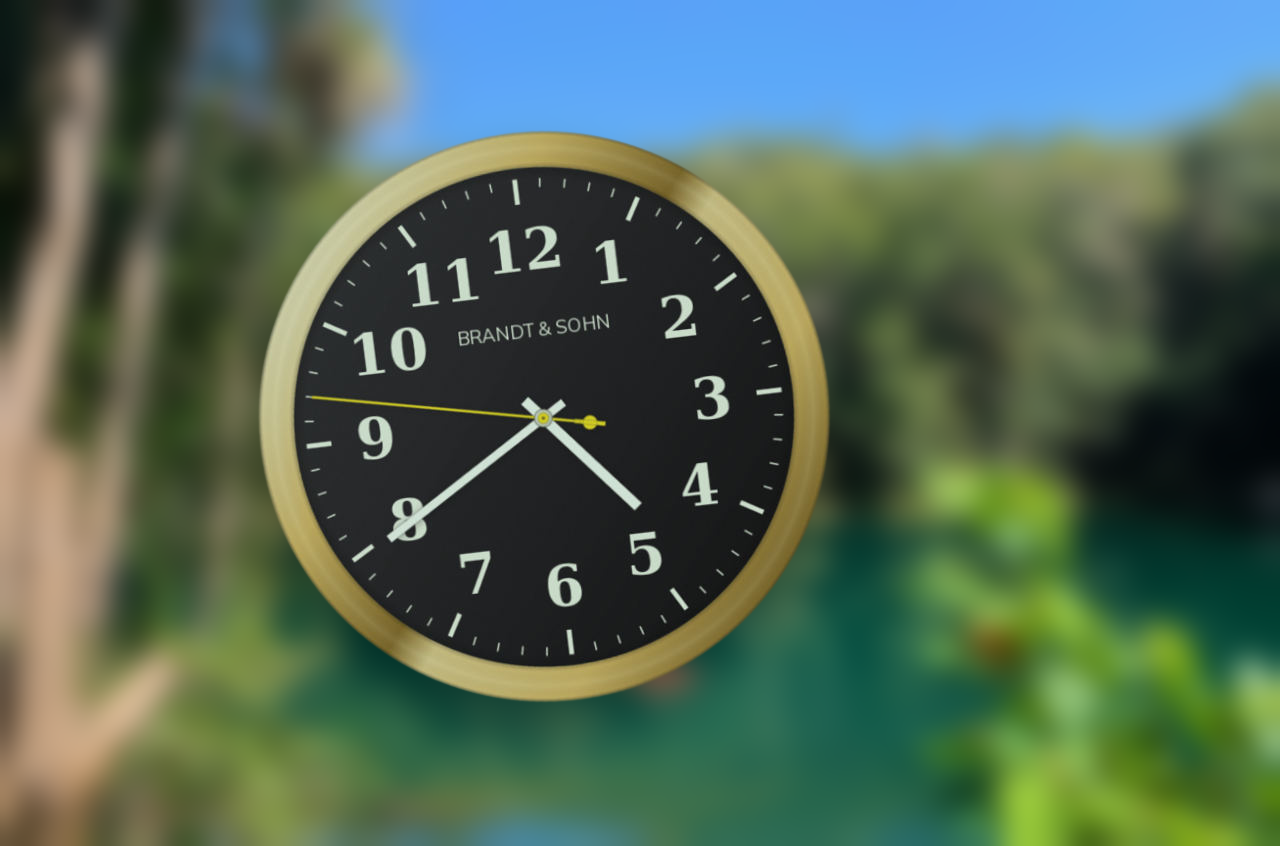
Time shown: 4:39:47
